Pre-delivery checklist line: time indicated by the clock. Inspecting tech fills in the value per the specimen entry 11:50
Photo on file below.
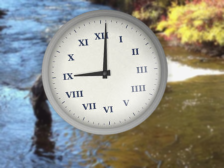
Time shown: 9:01
